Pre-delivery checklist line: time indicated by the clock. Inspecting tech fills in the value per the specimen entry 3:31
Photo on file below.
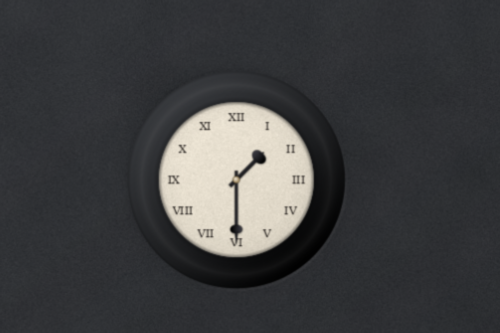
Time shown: 1:30
